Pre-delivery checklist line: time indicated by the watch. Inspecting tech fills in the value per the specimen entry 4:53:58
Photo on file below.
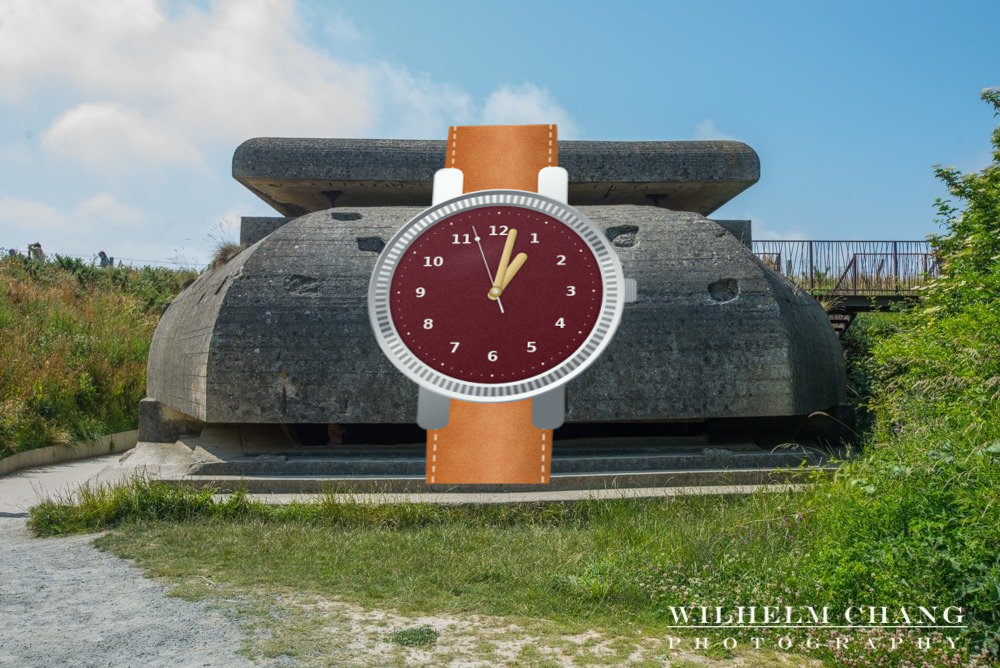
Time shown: 1:01:57
